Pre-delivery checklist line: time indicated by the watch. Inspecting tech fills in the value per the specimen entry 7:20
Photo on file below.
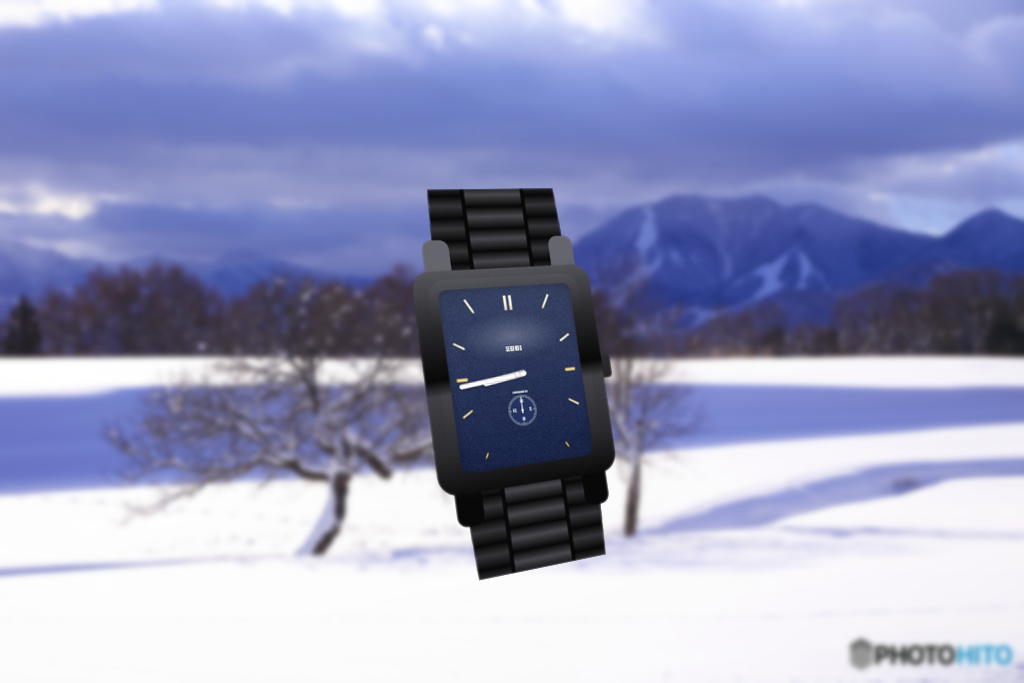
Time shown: 8:44
